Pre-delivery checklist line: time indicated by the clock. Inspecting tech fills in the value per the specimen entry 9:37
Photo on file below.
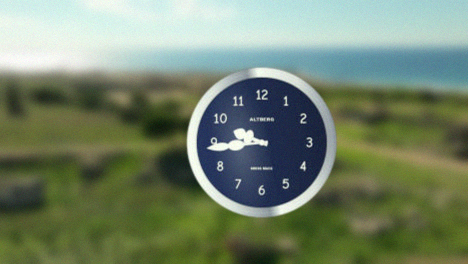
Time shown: 9:44
